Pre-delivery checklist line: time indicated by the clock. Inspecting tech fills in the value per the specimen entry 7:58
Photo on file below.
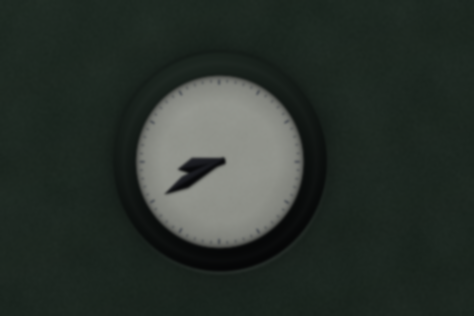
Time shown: 8:40
